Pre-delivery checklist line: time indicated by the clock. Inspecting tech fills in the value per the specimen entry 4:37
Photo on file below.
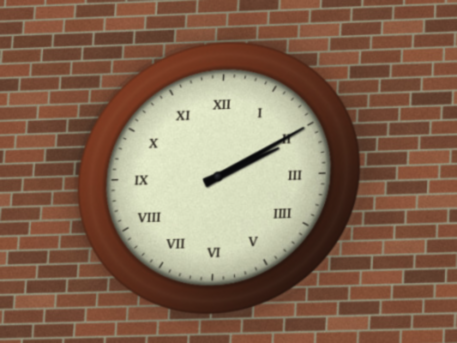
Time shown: 2:10
